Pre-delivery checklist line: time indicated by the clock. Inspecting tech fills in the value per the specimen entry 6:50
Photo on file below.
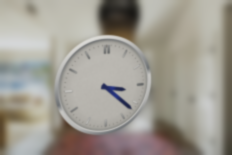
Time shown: 3:22
